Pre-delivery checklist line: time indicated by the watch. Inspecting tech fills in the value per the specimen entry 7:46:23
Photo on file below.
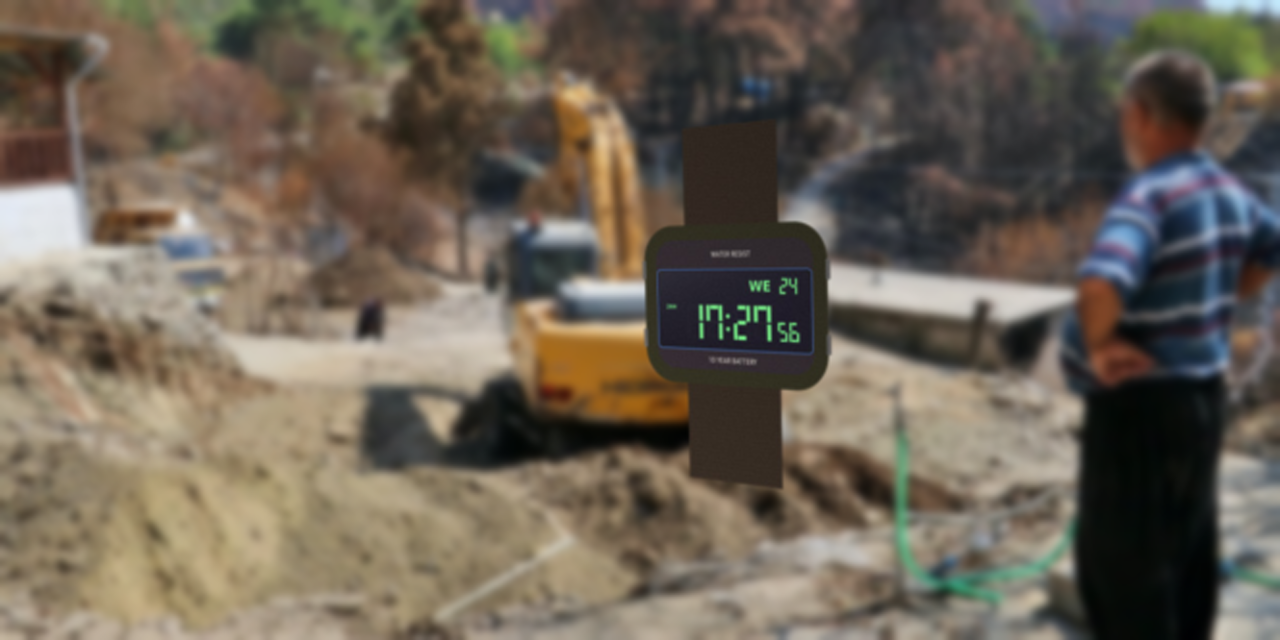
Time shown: 17:27:56
